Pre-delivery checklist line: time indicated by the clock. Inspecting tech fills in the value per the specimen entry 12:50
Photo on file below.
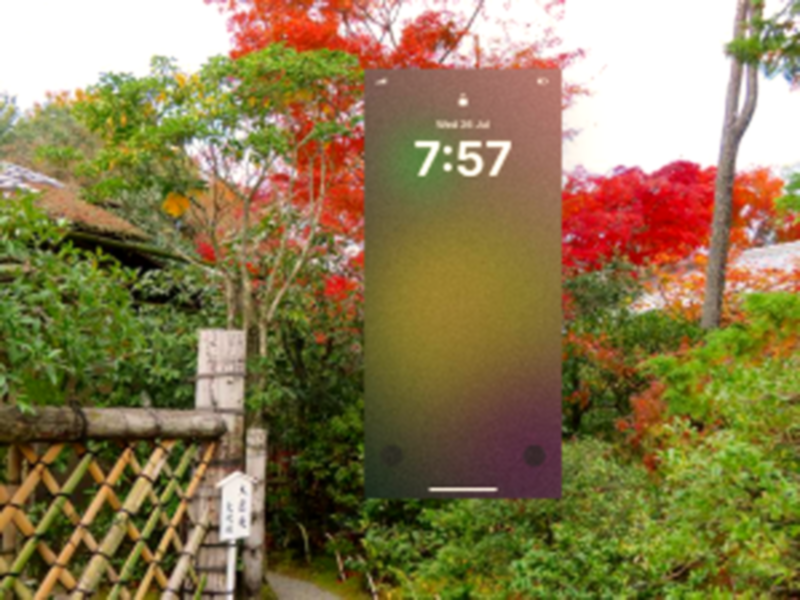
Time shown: 7:57
